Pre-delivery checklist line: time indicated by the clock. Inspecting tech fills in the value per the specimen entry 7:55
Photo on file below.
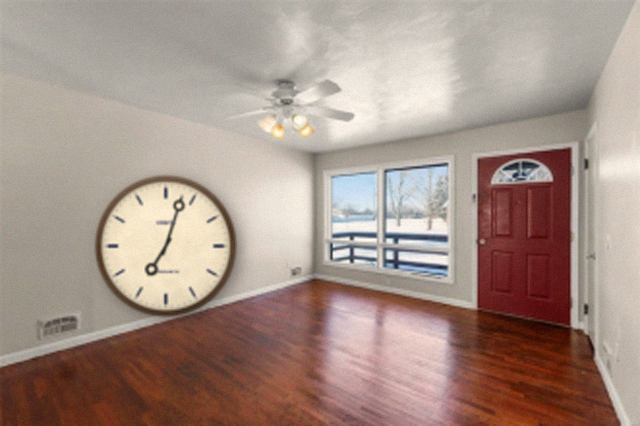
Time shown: 7:03
